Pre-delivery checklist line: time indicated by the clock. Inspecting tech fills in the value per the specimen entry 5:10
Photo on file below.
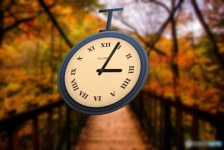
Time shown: 3:04
